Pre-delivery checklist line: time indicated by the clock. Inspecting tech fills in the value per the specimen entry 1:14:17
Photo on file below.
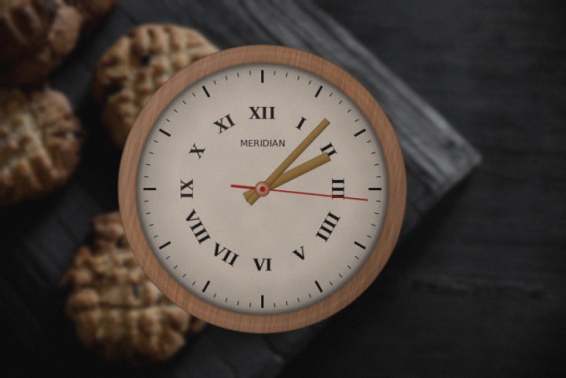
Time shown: 2:07:16
